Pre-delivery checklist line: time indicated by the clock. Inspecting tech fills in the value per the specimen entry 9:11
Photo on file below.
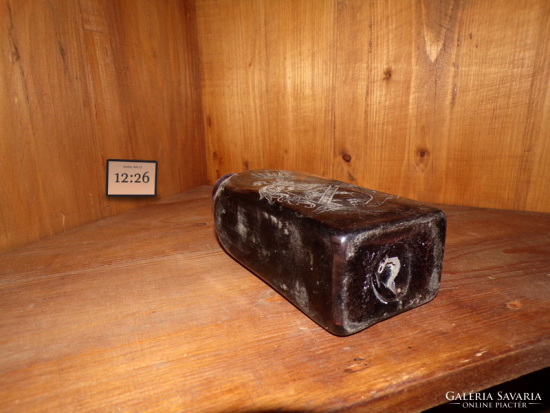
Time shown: 12:26
